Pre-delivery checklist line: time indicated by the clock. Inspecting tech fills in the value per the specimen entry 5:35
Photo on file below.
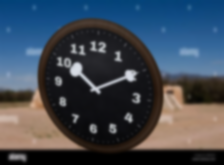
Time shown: 10:10
